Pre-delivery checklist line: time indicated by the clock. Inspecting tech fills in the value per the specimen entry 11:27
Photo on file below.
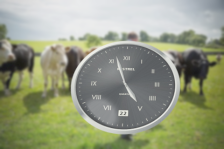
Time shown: 4:57
